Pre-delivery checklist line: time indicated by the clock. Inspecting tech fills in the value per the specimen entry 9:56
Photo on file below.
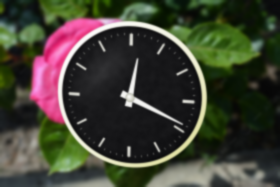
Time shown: 12:19
